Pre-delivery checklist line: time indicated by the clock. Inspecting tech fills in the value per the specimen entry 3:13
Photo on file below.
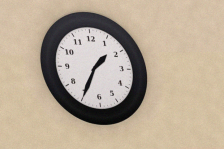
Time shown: 1:35
